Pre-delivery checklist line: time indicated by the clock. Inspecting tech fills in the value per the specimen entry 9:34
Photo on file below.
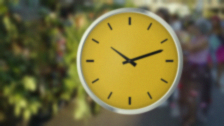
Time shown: 10:12
